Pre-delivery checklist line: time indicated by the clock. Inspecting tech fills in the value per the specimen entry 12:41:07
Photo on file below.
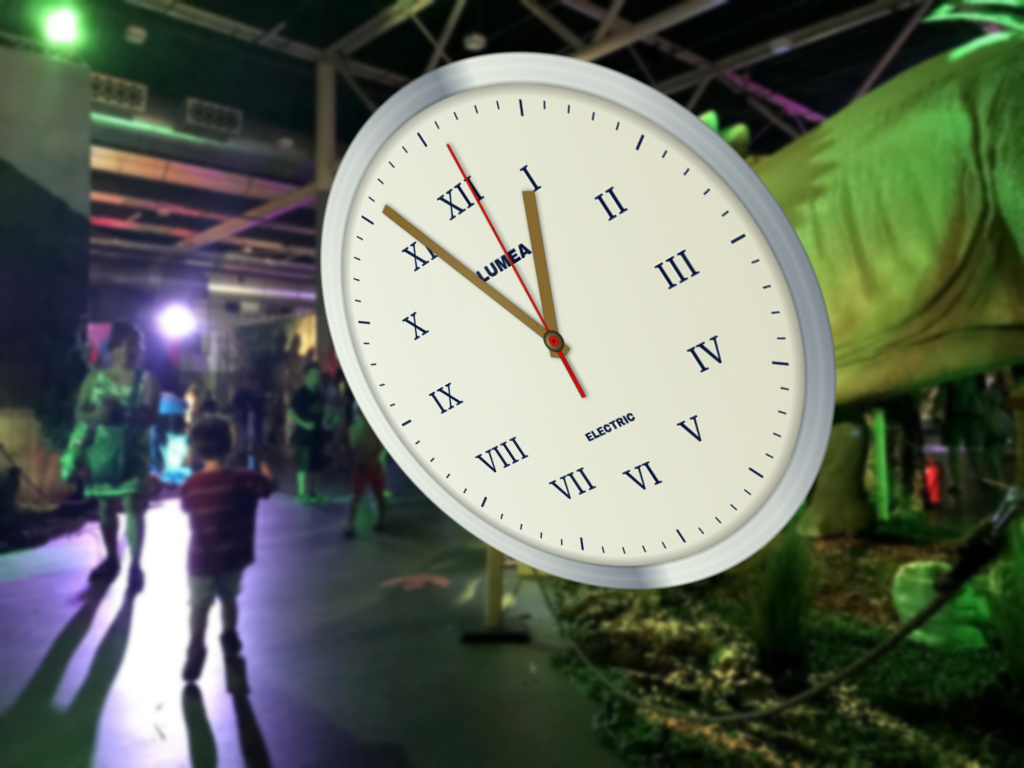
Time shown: 12:56:01
